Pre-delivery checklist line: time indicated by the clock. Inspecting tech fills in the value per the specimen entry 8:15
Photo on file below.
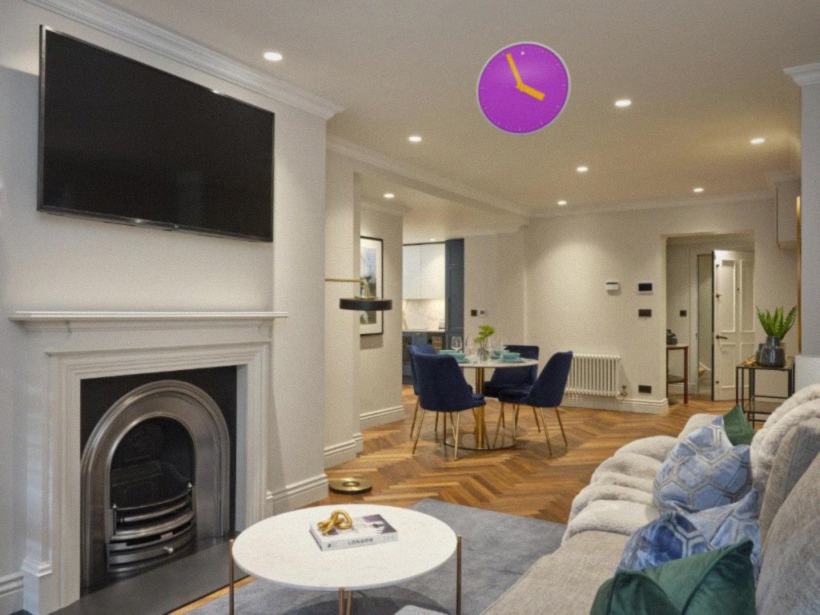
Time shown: 3:56
